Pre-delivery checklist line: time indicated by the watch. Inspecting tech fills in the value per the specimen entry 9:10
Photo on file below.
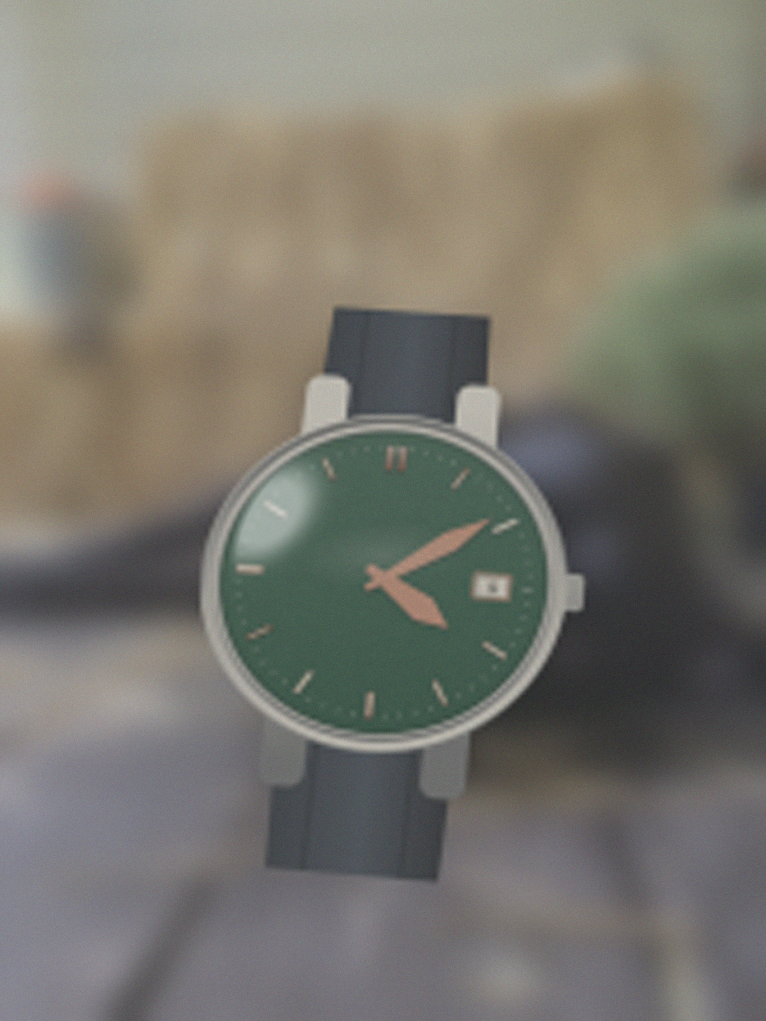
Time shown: 4:09
